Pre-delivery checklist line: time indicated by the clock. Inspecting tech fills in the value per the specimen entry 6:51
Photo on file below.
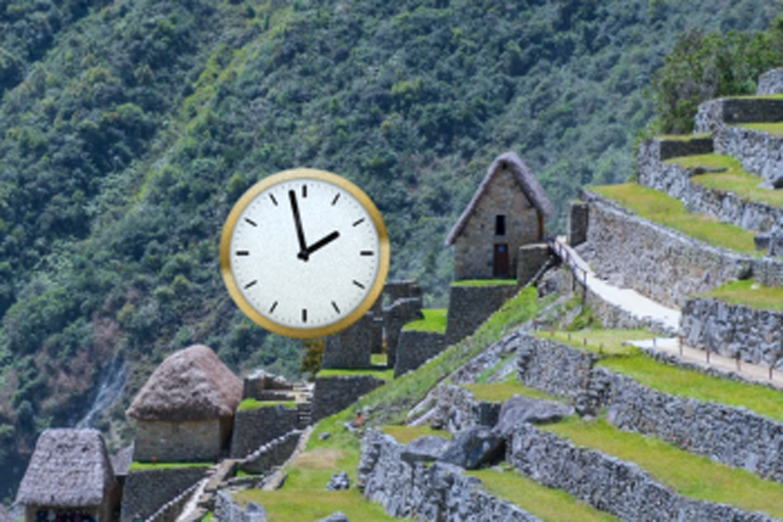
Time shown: 1:58
